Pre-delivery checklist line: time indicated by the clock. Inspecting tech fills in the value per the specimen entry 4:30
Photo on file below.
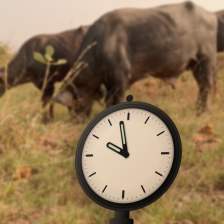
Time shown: 9:58
